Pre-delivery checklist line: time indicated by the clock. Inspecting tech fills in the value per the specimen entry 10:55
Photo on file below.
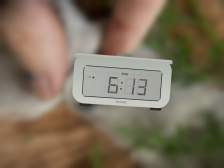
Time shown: 6:13
